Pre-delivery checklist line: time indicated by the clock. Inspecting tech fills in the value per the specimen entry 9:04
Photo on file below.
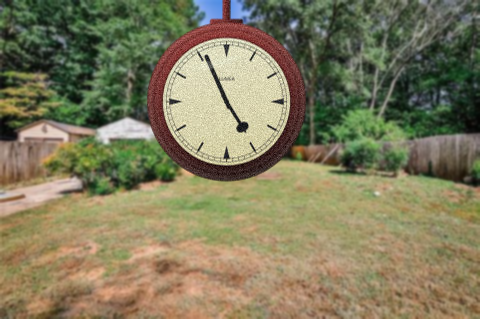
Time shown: 4:56
